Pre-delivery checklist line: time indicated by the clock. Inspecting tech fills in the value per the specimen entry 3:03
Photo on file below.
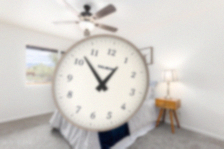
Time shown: 12:52
